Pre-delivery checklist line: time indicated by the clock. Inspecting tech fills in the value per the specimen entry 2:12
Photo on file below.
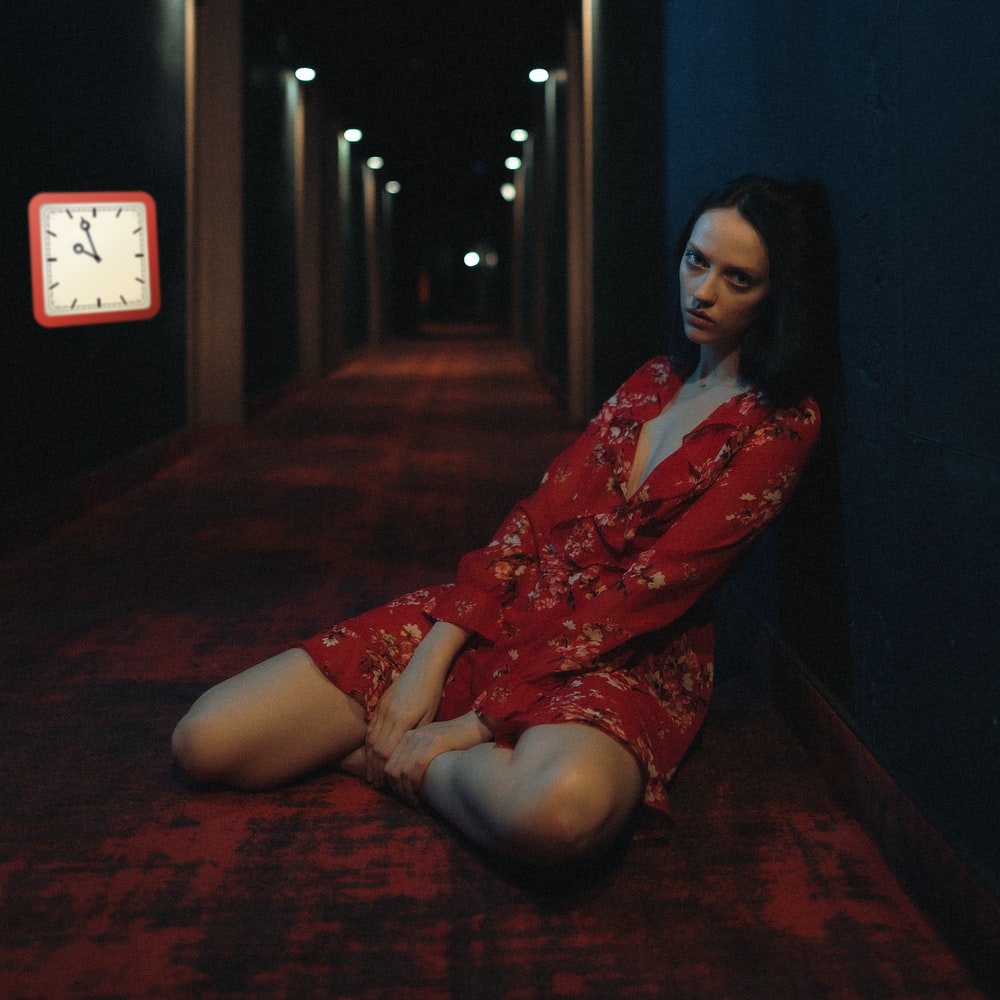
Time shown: 9:57
